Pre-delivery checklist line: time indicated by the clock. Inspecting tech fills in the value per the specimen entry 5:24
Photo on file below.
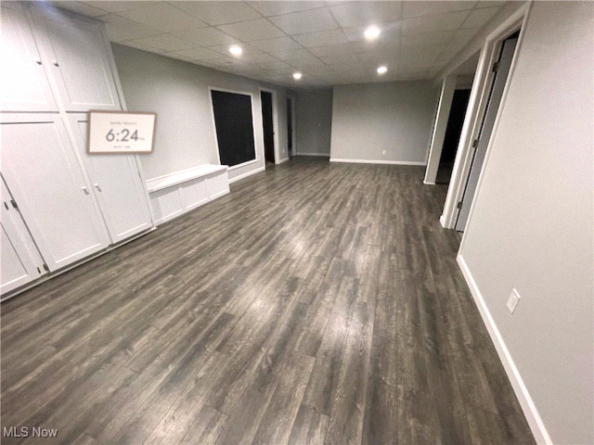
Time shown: 6:24
